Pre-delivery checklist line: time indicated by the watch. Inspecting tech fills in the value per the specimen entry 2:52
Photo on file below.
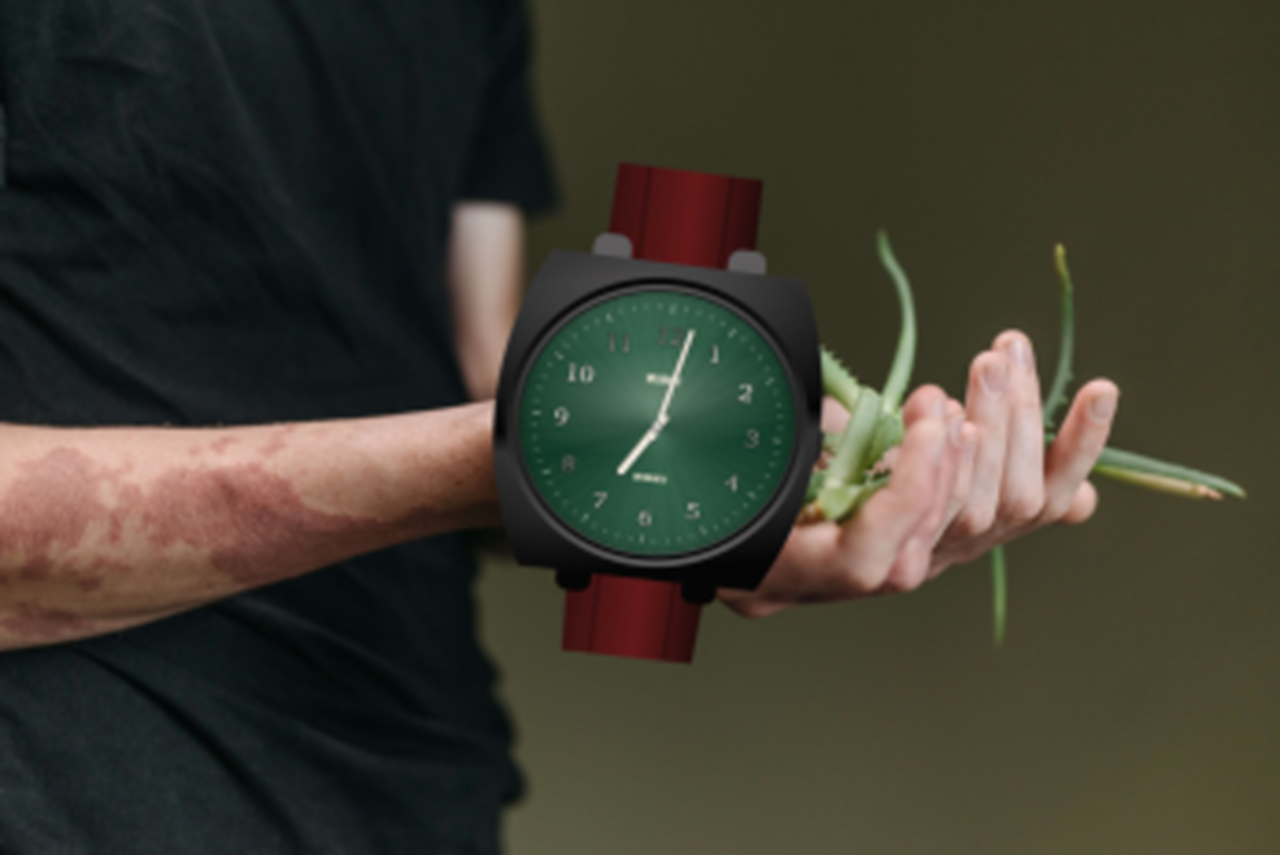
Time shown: 7:02
